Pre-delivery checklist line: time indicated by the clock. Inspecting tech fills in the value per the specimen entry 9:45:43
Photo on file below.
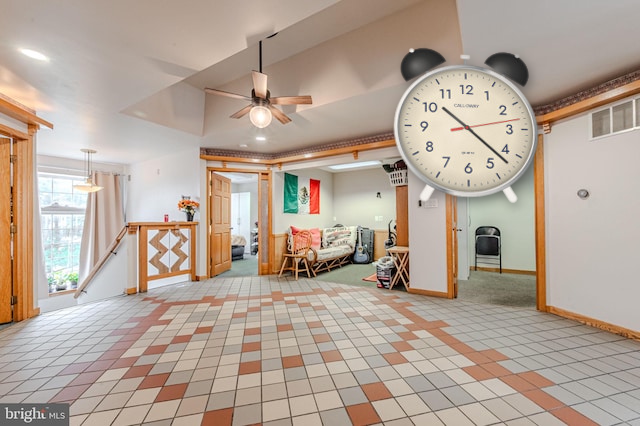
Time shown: 10:22:13
